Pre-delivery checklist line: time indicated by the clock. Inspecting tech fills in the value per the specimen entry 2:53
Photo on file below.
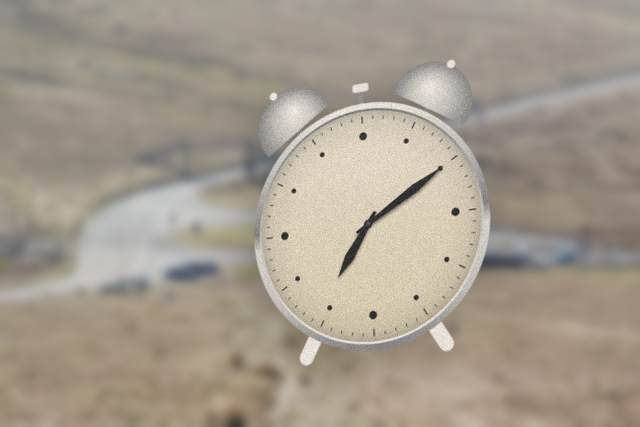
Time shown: 7:10
